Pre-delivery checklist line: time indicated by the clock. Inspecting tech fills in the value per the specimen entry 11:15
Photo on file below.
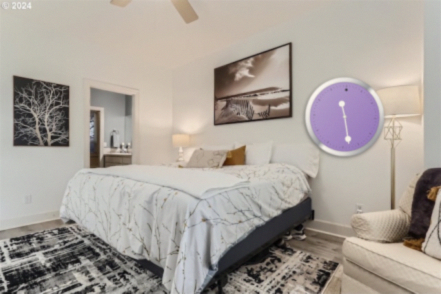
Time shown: 11:28
